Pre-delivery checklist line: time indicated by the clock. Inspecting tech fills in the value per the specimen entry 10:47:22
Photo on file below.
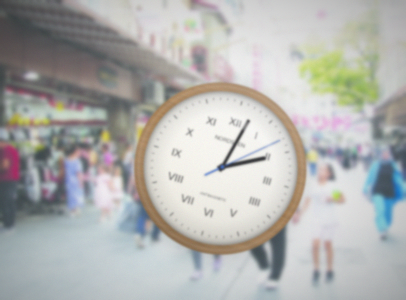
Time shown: 2:02:08
